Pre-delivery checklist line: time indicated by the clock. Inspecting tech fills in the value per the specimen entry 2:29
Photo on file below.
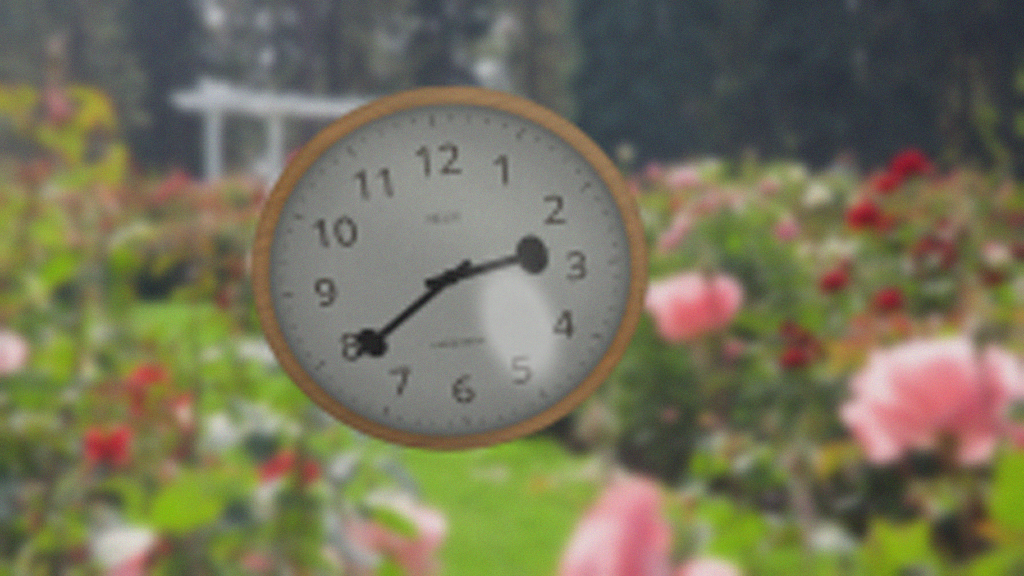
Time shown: 2:39
